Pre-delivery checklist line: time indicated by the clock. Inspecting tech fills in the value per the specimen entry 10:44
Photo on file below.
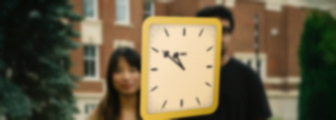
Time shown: 10:51
